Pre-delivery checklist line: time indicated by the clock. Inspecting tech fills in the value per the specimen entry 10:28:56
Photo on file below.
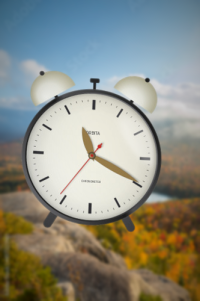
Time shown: 11:19:36
